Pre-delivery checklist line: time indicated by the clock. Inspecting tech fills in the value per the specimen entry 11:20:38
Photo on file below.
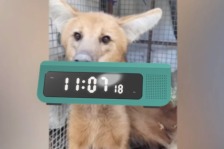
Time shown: 11:07:18
